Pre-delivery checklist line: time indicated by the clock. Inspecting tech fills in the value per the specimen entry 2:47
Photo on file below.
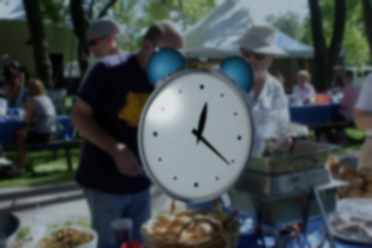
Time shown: 12:21
